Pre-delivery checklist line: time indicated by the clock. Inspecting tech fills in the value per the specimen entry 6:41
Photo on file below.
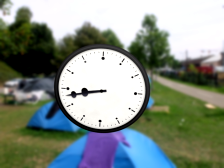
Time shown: 8:43
